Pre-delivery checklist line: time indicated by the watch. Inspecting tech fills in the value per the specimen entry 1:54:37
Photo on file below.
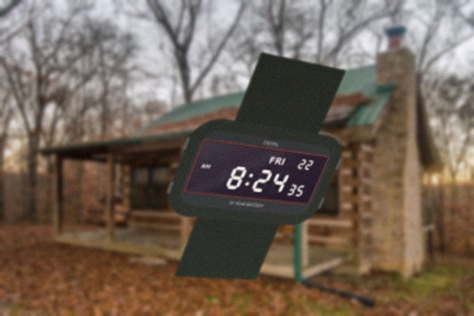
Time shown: 8:24:35
